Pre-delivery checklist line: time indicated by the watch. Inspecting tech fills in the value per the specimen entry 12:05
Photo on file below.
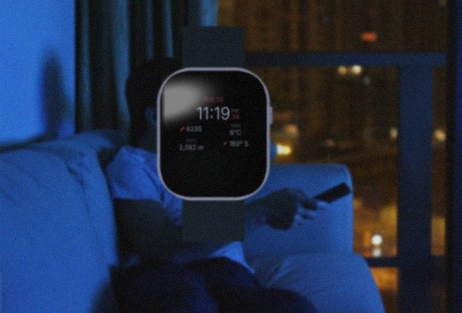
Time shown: 11:19
